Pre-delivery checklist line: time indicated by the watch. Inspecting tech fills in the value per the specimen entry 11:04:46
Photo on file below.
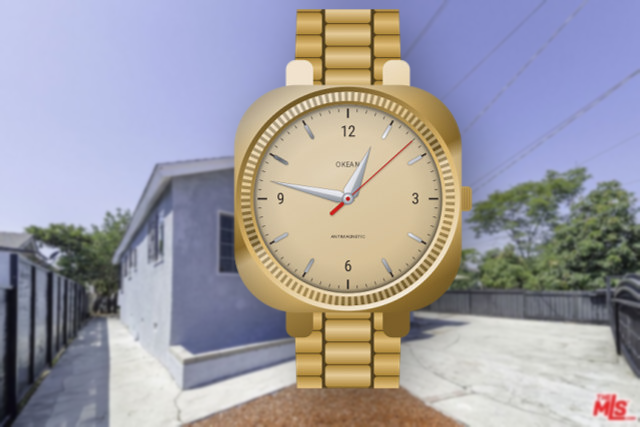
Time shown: 12:47:08
